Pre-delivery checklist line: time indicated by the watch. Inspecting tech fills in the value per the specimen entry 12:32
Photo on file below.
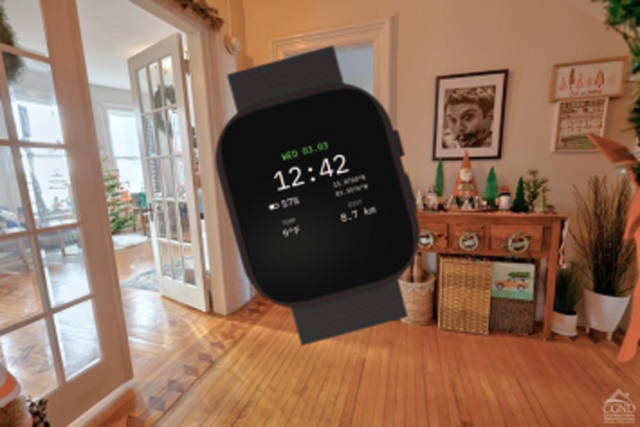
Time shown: 12:42
